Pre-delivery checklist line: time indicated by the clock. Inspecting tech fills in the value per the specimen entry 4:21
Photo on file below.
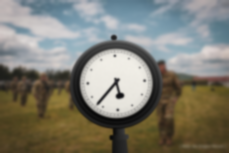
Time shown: 5:37
